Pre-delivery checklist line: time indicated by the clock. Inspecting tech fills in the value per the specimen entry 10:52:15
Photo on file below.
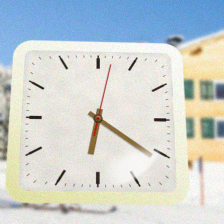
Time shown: 6:21:02
